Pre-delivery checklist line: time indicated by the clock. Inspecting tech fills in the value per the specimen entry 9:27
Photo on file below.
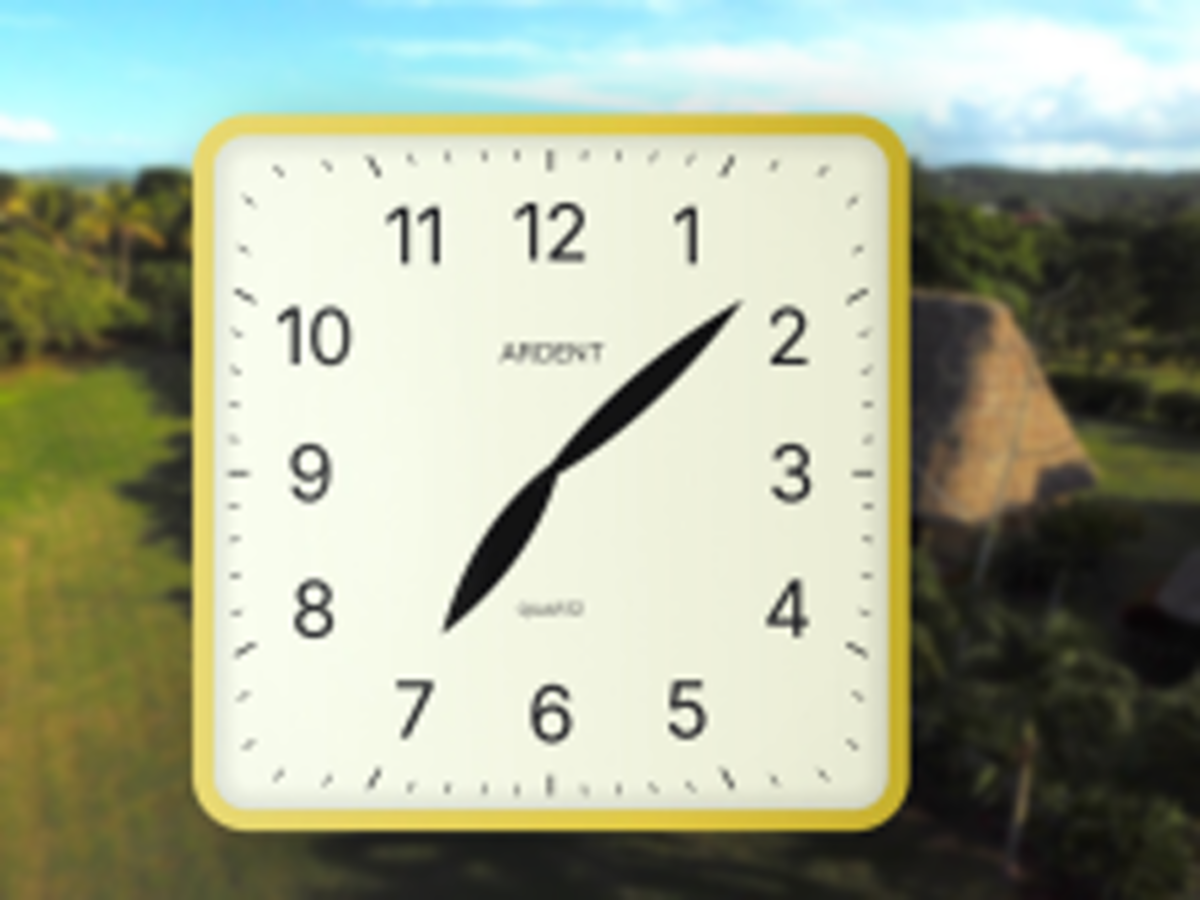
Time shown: 7:08
